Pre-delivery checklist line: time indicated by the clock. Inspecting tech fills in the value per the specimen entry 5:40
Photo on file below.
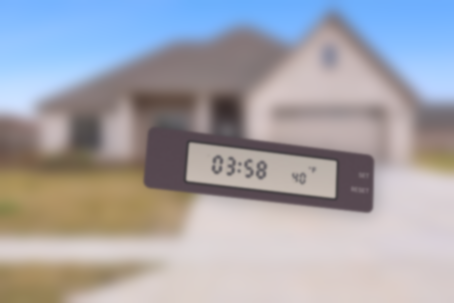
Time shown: 3:58
